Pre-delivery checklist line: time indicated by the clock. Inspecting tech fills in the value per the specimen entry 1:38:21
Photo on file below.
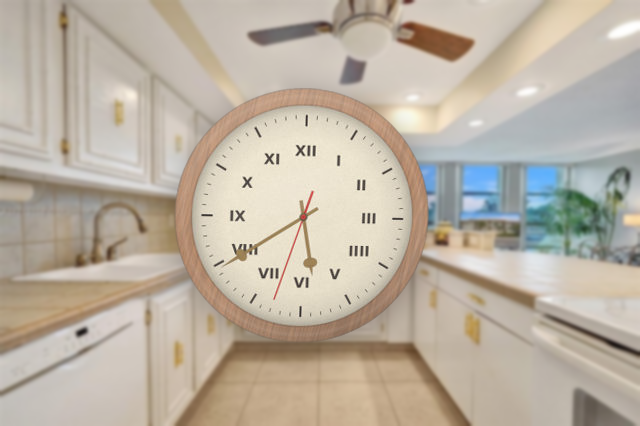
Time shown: 5:39:33
